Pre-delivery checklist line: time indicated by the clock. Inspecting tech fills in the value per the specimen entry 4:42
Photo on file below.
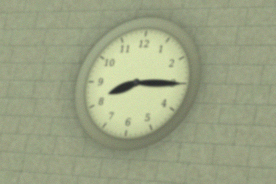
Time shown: 8:15
